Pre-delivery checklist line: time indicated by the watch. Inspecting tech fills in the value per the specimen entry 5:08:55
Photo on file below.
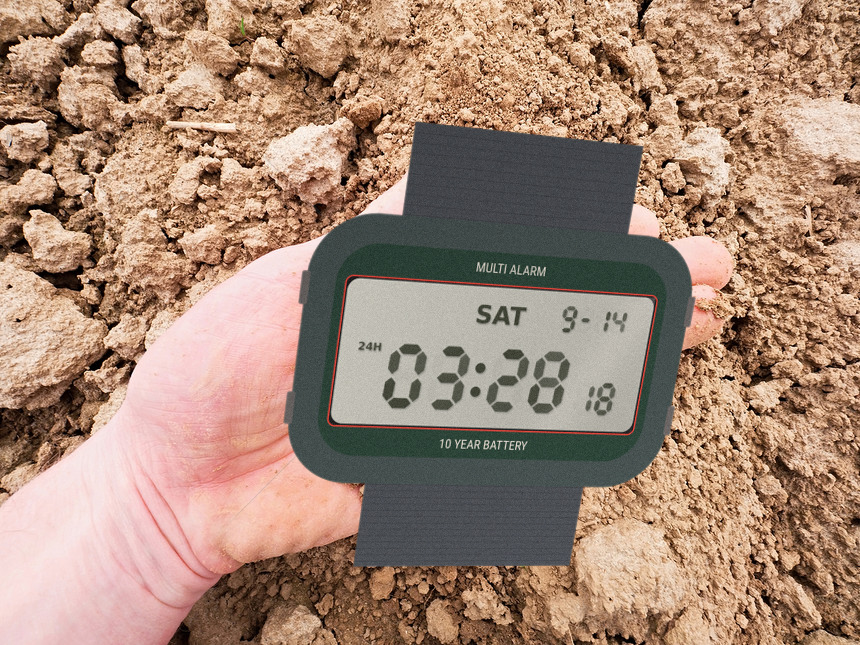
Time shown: 3:28:18
